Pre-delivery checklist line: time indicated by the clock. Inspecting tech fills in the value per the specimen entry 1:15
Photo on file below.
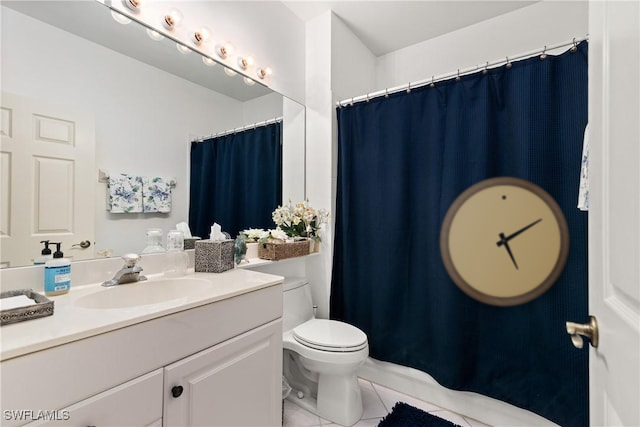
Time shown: 5:10
